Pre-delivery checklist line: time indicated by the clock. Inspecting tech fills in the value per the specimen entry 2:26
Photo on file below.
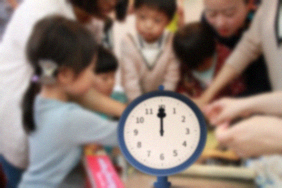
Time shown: 12:00
